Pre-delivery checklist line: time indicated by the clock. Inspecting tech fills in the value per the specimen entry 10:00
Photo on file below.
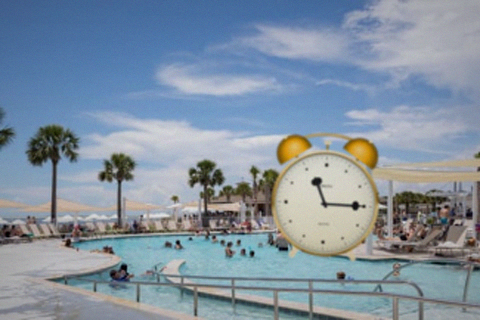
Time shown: 11:15
